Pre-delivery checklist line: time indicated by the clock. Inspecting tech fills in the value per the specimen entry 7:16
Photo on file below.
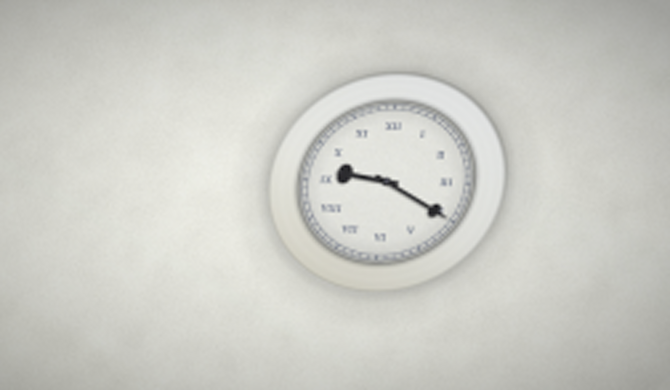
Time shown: 9:20
